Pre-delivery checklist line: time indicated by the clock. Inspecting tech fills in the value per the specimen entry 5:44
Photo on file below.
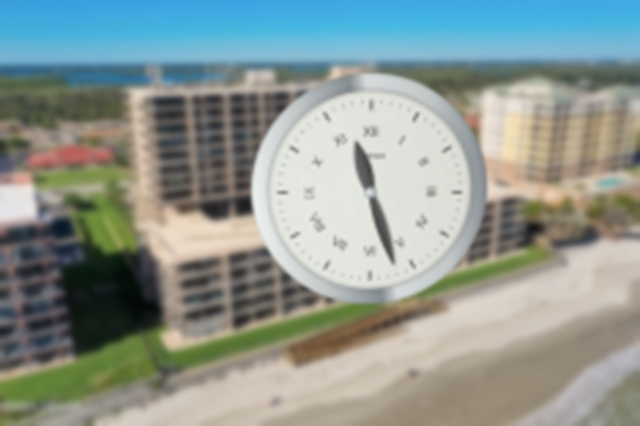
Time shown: 11:27
